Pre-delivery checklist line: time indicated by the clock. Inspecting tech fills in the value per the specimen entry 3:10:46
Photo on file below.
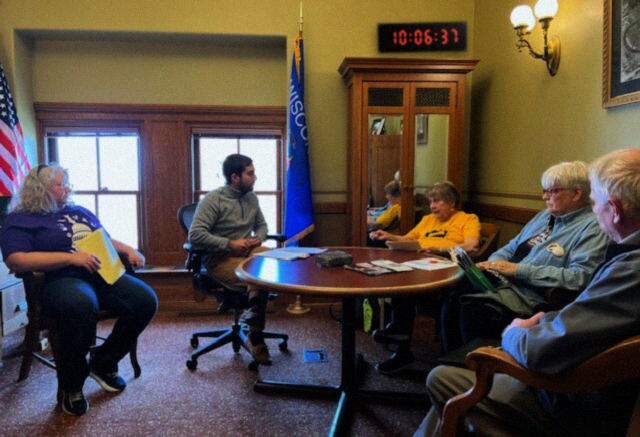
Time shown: 10:06:37
